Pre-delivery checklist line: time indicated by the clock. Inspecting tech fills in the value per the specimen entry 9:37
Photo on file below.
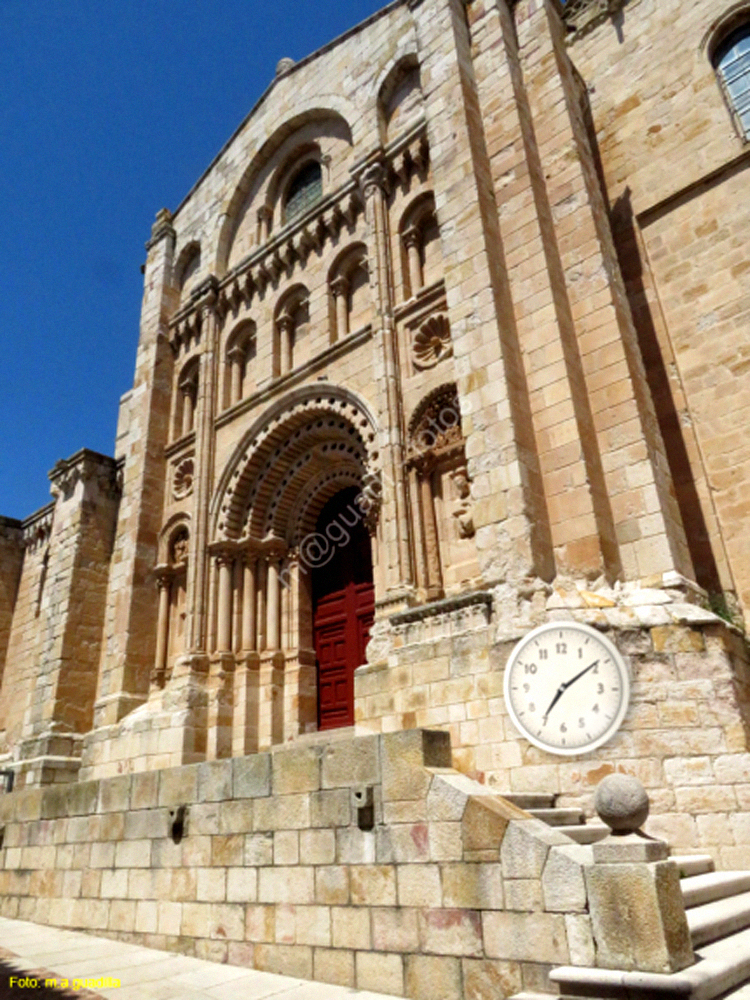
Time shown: 7:09
